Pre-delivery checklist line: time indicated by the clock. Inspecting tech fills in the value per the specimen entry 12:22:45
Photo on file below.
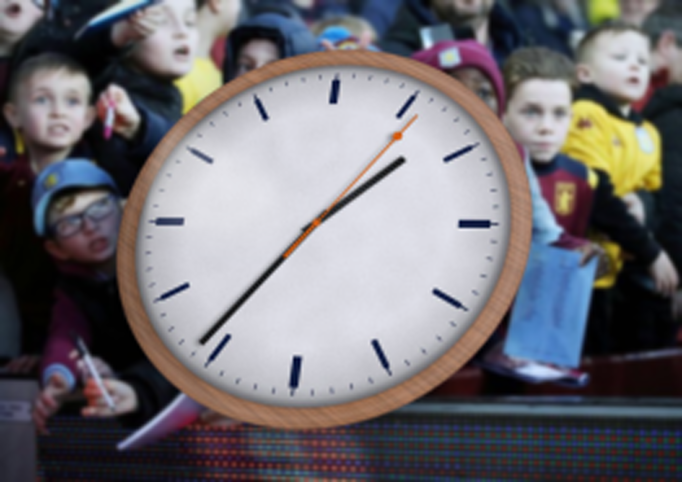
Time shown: 1:36:06
